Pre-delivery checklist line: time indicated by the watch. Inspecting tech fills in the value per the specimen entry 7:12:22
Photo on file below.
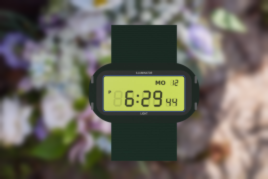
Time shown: 6:29:44
